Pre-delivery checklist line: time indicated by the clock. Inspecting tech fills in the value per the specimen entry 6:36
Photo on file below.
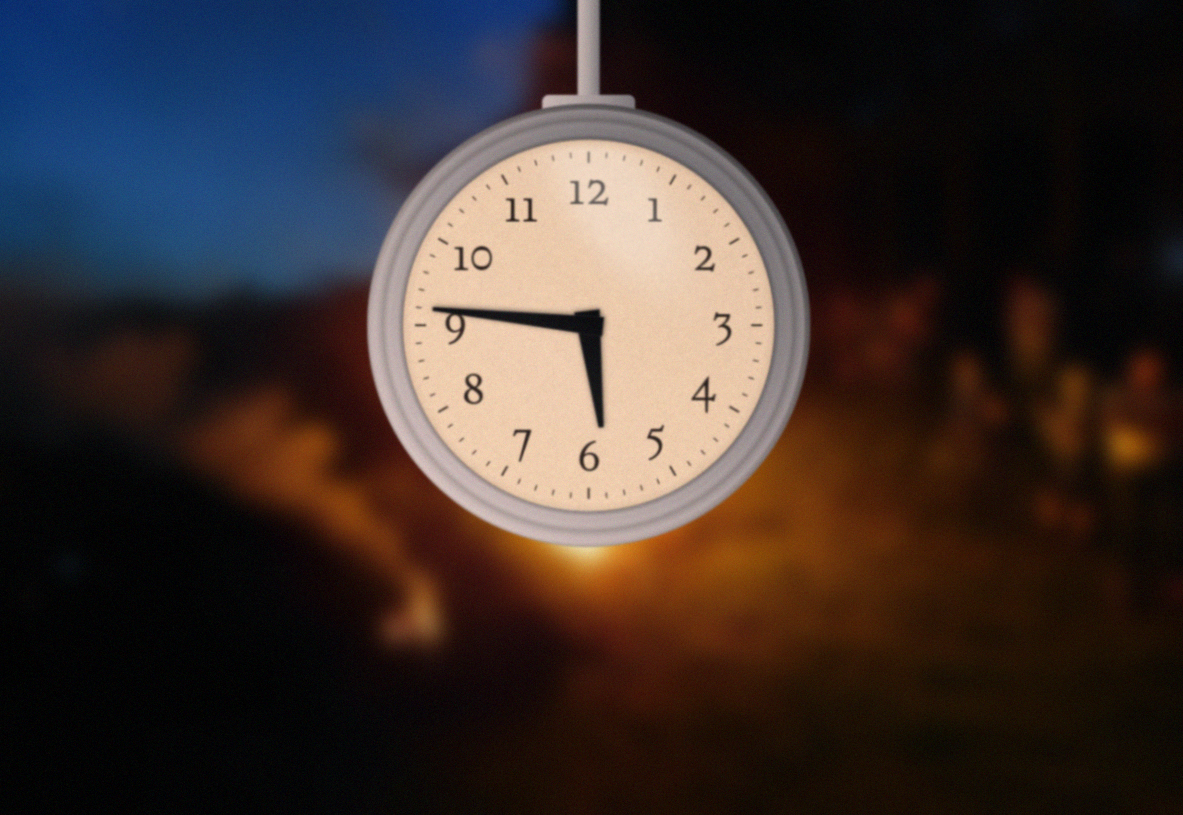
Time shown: 5:46
